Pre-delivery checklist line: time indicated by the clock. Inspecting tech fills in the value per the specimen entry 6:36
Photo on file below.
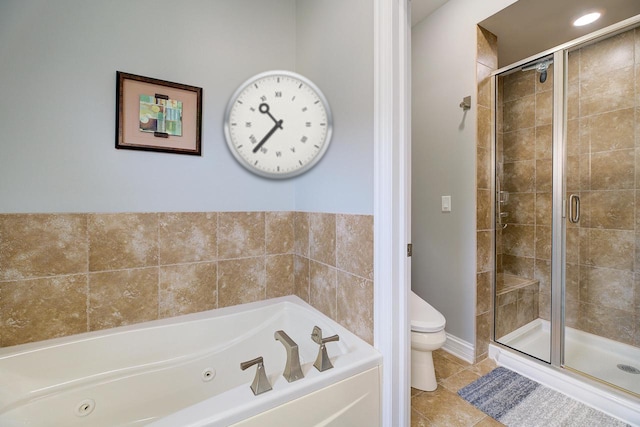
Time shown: 10:37
